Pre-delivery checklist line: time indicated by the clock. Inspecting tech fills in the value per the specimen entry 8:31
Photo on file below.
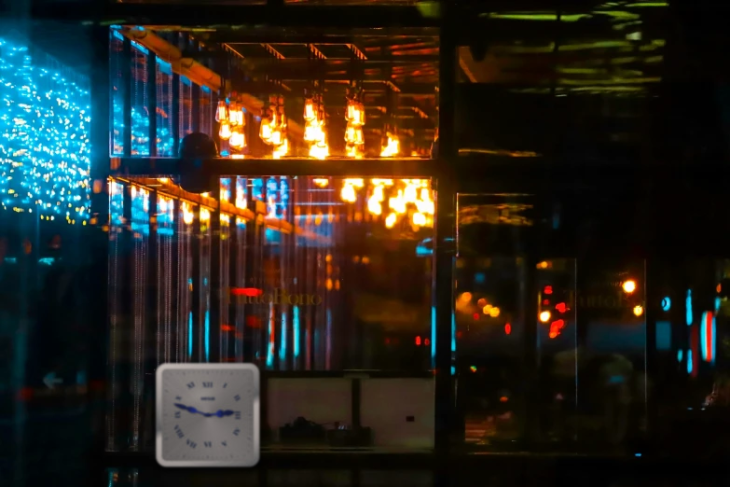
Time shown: 2:48
